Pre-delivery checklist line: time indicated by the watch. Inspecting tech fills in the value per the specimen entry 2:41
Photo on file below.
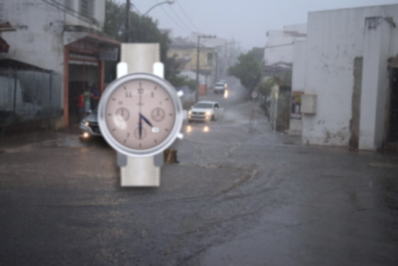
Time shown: 4:30
